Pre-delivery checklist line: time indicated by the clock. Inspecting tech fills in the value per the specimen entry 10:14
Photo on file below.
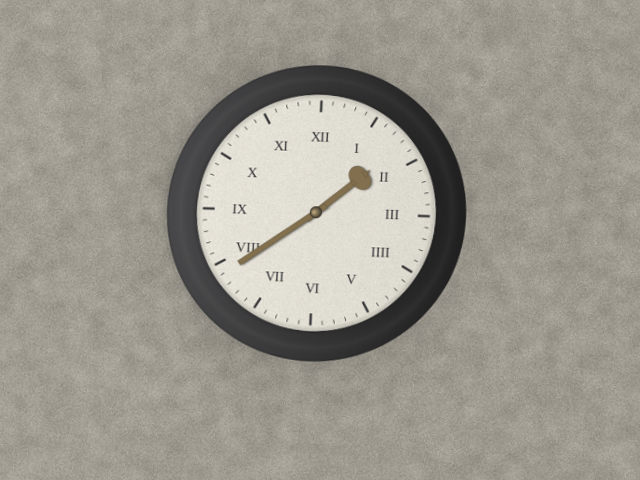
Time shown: 1:39
